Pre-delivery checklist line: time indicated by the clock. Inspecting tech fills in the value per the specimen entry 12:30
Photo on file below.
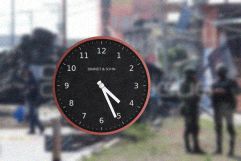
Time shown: 4:26
